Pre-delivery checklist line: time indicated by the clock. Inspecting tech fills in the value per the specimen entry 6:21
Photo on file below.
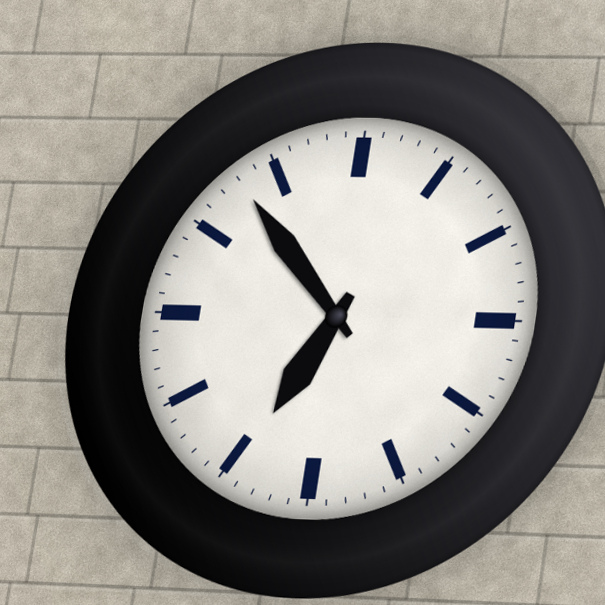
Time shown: 6:53
